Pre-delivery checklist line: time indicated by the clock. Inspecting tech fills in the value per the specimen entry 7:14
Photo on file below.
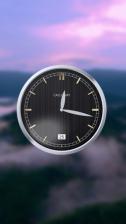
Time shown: 12:17
